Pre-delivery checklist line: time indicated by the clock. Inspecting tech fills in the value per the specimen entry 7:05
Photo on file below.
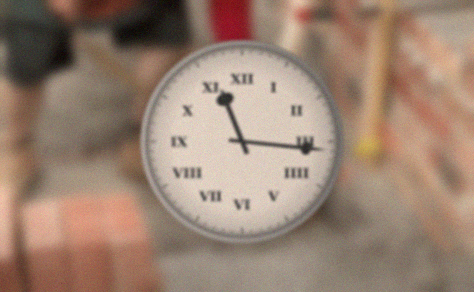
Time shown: 11:16
